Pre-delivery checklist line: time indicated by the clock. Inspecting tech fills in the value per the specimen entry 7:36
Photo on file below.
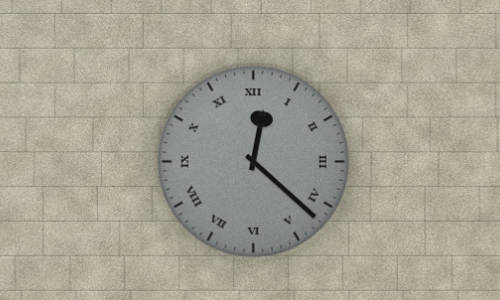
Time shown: 12:22
